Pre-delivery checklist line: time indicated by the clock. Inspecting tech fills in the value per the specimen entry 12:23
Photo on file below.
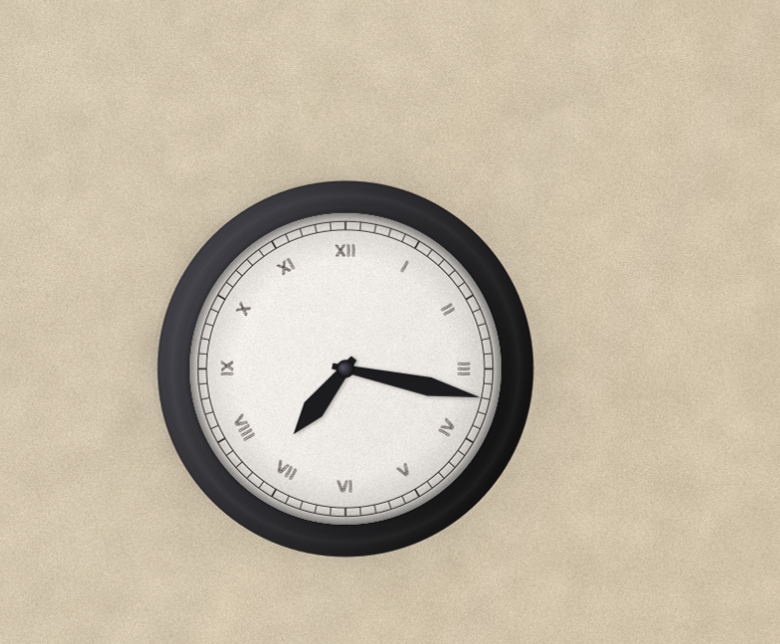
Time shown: 7:17
